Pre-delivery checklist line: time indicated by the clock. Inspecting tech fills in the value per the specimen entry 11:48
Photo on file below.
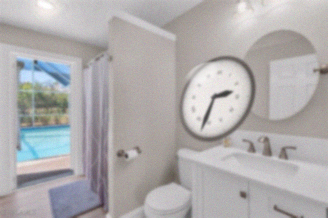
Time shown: 2:32
